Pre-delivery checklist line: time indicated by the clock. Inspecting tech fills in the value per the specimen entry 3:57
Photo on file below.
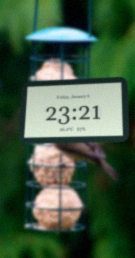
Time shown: 23:21
